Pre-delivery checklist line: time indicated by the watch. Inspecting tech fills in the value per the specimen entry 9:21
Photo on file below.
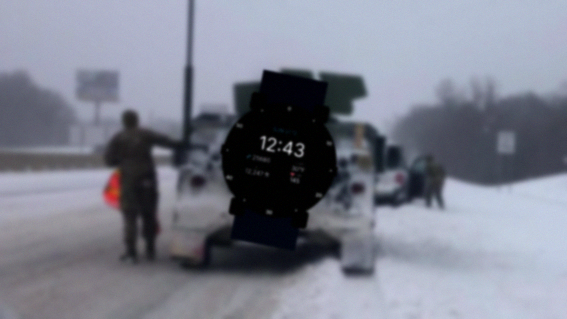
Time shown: 12:43
